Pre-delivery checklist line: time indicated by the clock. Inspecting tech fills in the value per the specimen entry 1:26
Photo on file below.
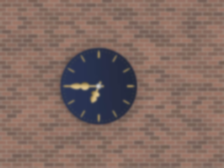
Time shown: 6:45
